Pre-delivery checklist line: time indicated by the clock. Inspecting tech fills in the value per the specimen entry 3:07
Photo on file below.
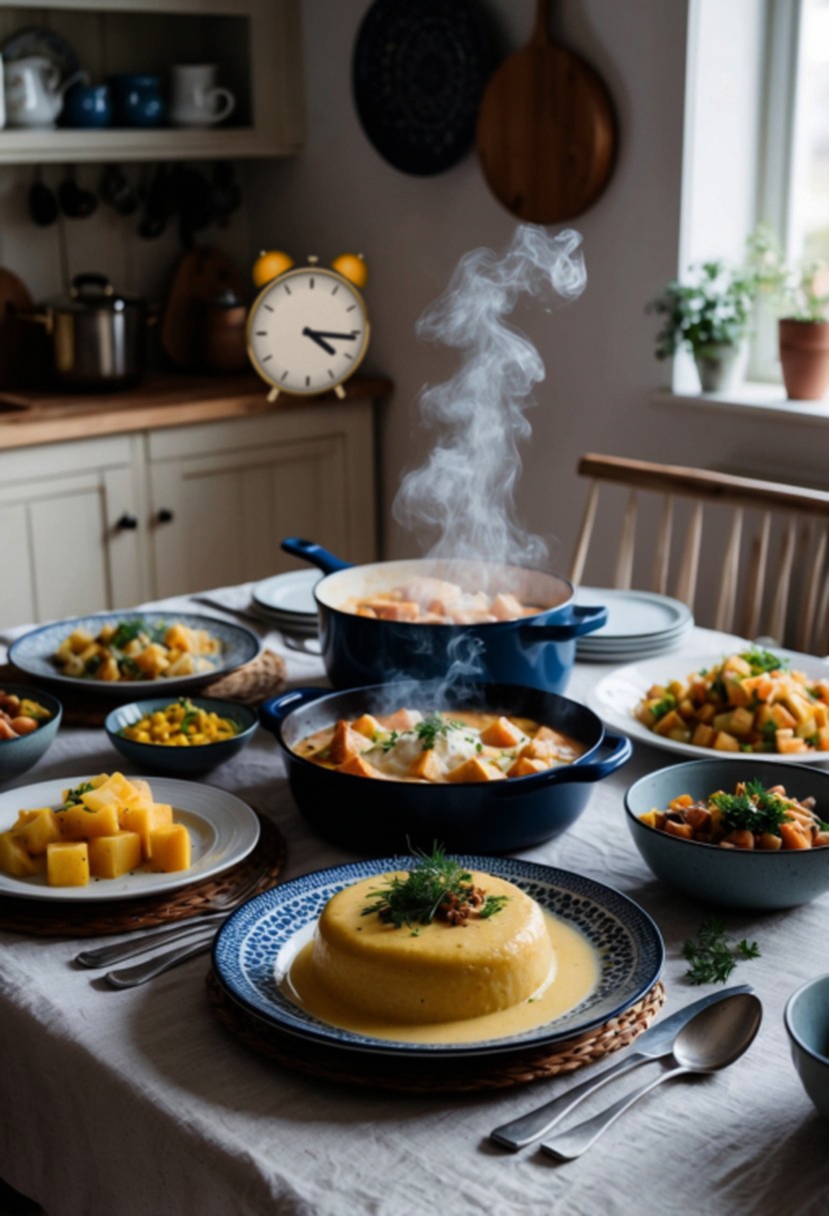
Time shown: 4:16
